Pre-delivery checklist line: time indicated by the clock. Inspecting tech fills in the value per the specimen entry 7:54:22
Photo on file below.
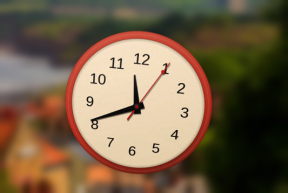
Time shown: 11:41:05
